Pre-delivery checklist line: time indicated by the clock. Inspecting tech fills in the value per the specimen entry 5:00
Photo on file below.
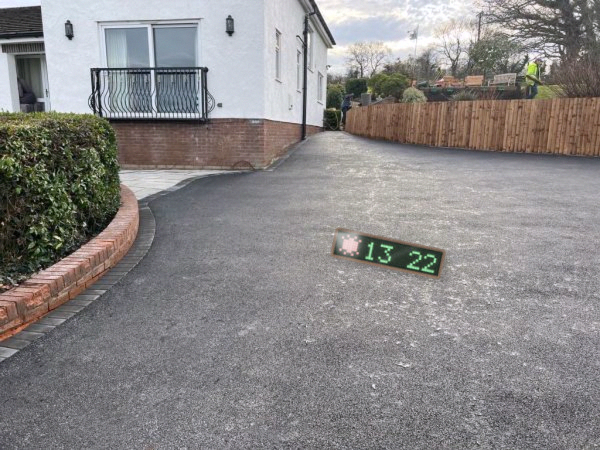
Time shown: 13:22
